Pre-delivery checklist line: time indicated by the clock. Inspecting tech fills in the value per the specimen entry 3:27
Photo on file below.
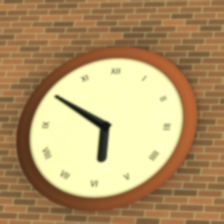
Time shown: 5:50
